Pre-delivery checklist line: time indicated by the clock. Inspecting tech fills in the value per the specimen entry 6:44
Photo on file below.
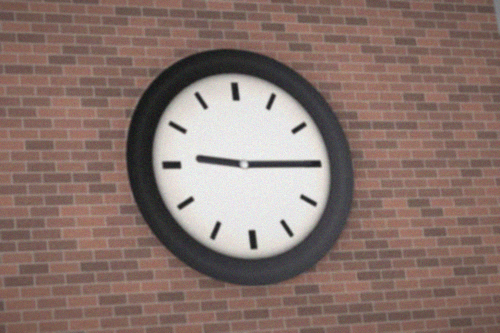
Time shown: 9:15
